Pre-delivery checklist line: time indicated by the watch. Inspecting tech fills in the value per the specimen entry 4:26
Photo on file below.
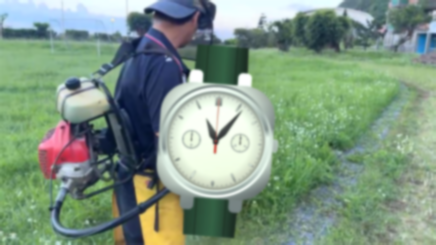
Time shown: 11:06
